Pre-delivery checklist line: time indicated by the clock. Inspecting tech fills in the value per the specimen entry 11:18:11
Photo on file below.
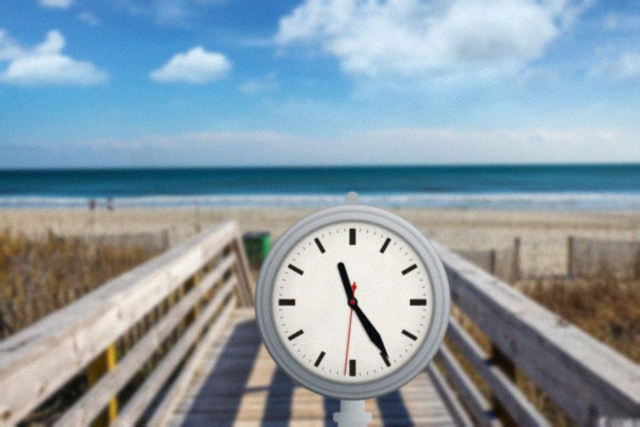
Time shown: 11:24:31
